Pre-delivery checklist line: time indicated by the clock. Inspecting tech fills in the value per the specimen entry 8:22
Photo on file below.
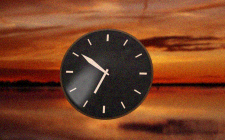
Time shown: 6:51
